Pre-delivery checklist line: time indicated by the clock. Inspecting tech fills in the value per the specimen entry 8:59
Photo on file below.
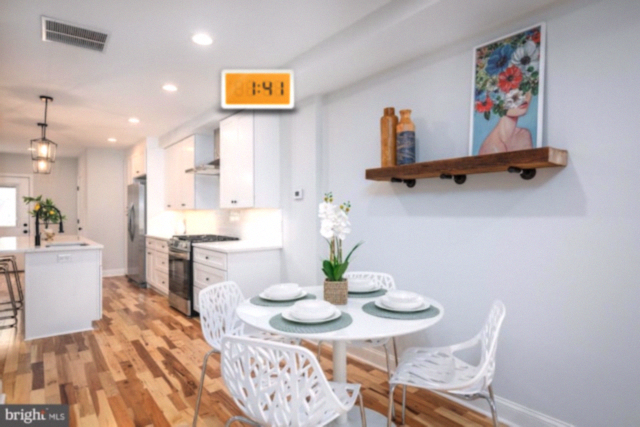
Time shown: 1:41
